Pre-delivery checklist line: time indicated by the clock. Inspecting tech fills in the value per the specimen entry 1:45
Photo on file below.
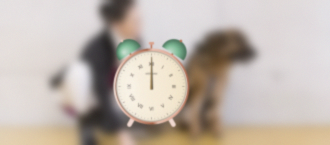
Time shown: 12:00
